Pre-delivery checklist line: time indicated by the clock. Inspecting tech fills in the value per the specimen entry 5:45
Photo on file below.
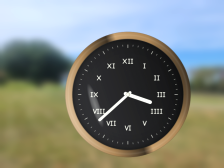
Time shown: 3:38
